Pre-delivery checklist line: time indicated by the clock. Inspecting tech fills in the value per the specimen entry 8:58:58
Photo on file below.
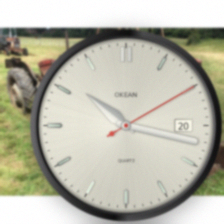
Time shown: 10:17:10
